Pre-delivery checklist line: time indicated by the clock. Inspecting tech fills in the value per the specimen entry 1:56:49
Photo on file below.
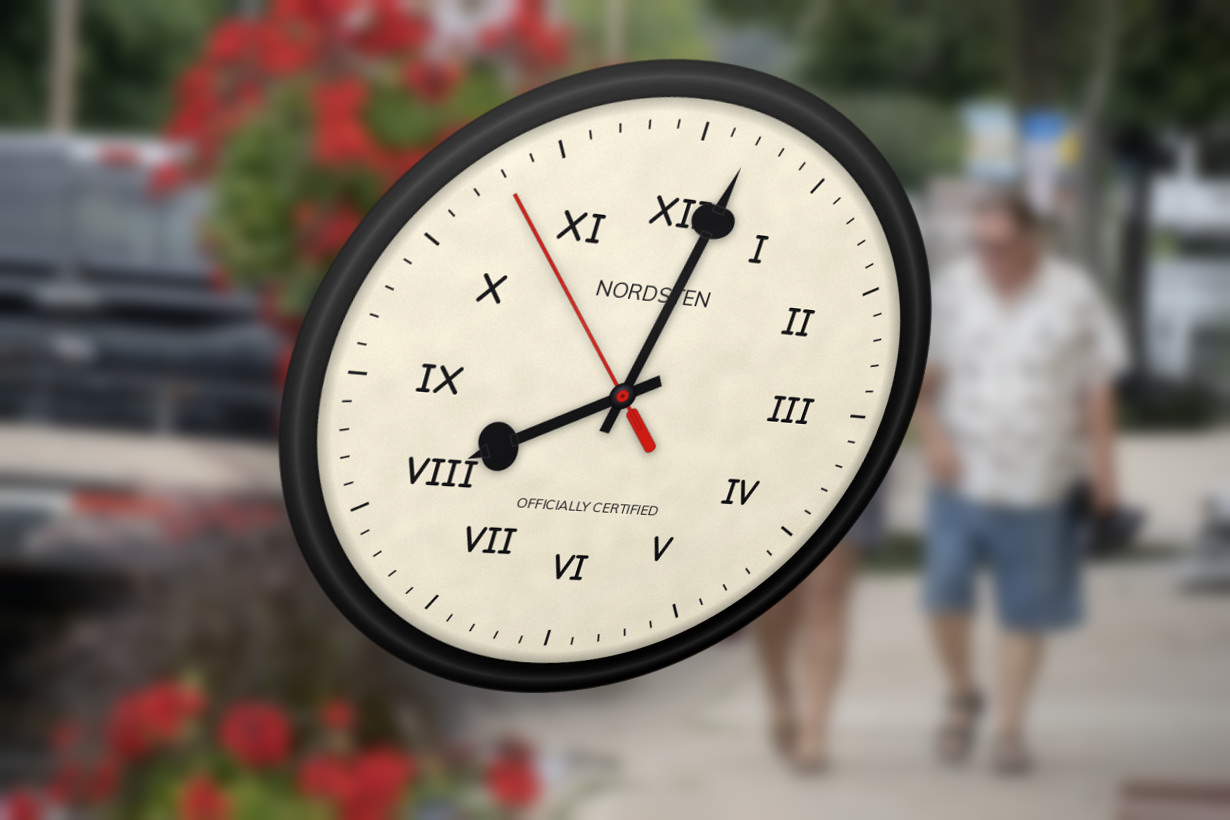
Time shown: 8:01:53
